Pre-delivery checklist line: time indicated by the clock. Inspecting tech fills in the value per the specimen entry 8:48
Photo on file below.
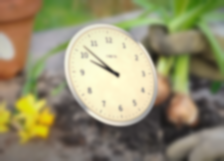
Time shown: 9:52
